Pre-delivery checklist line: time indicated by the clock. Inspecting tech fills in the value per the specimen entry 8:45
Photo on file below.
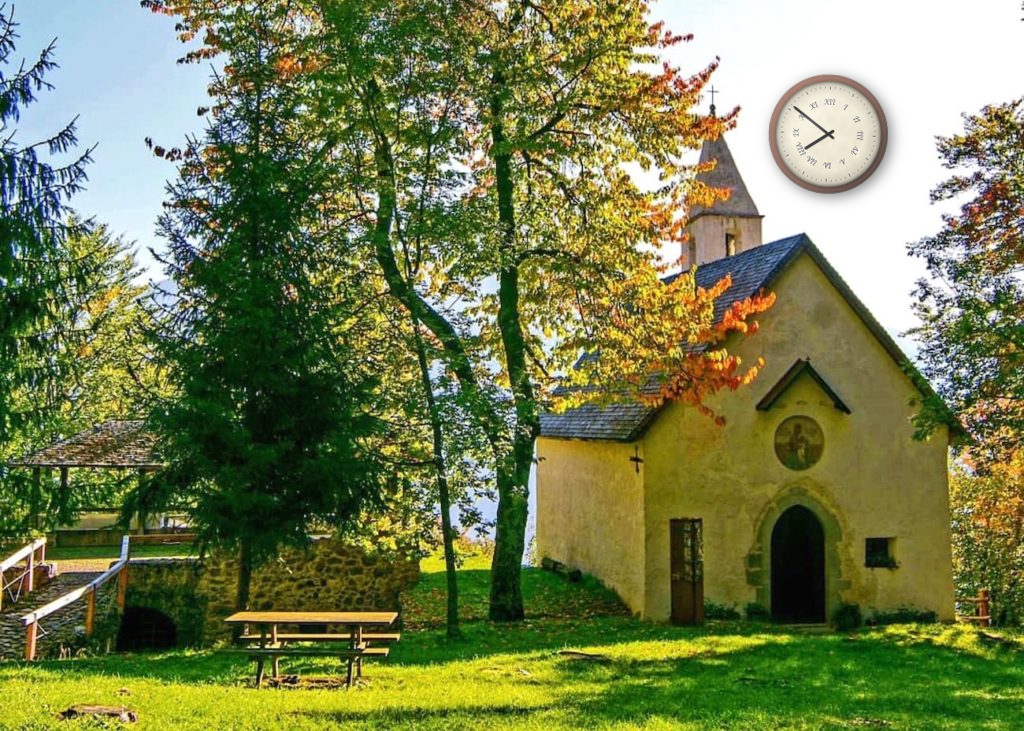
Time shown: 7:51
